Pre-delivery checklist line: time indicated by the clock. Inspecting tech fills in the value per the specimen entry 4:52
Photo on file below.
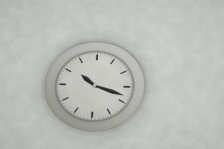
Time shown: 10:18
